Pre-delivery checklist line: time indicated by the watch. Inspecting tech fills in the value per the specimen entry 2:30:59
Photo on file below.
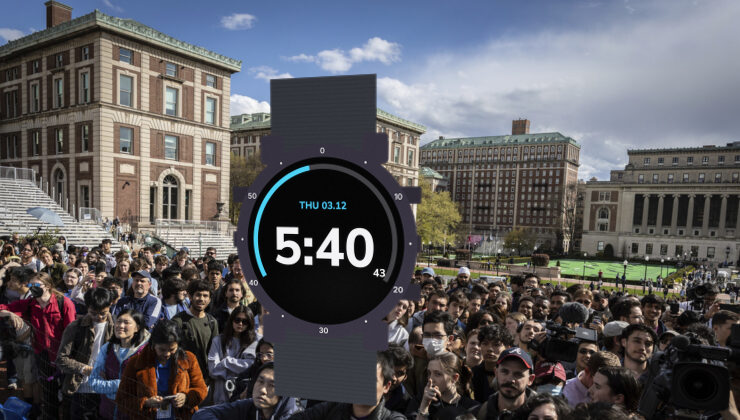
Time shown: 5:40:43
